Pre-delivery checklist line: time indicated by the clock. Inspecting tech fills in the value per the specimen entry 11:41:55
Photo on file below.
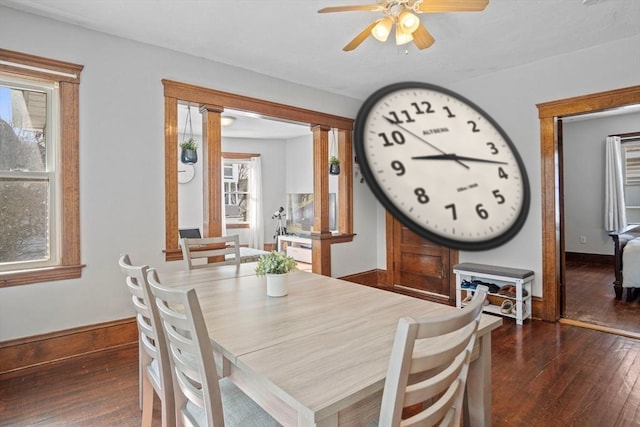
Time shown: 9:17:53
